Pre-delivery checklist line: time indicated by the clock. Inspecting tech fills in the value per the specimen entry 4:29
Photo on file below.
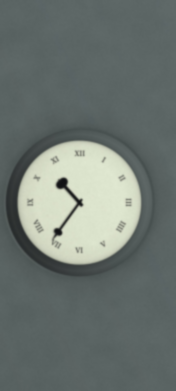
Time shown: 10:36
